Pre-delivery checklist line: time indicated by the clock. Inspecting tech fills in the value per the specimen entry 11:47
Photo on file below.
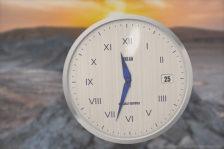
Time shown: 11:33
